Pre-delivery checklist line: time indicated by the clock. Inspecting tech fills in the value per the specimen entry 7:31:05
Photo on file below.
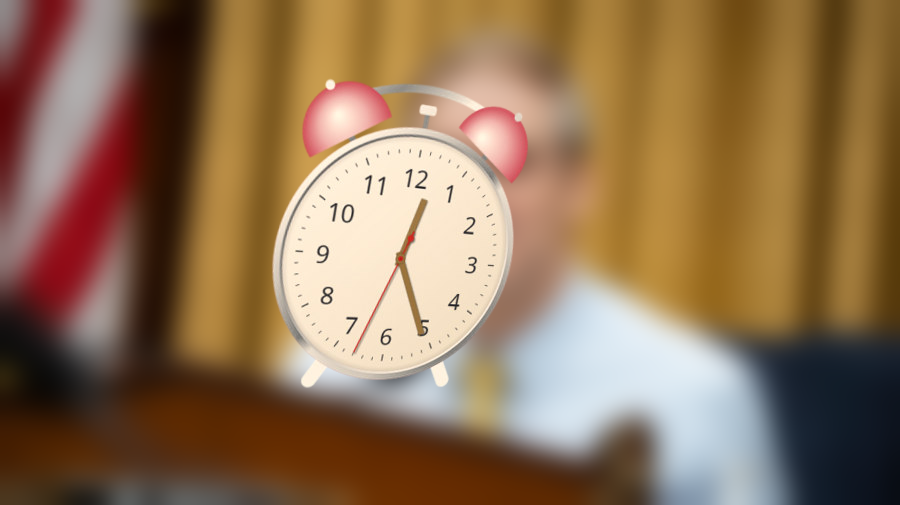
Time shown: 12:25:33
